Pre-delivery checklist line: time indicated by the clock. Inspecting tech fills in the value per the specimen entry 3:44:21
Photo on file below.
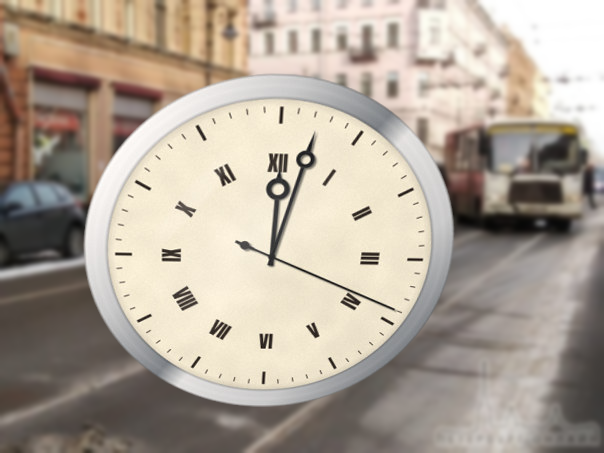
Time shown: 12:02:19
